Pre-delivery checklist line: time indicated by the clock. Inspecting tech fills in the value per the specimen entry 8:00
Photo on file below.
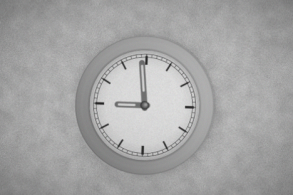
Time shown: 8:59
